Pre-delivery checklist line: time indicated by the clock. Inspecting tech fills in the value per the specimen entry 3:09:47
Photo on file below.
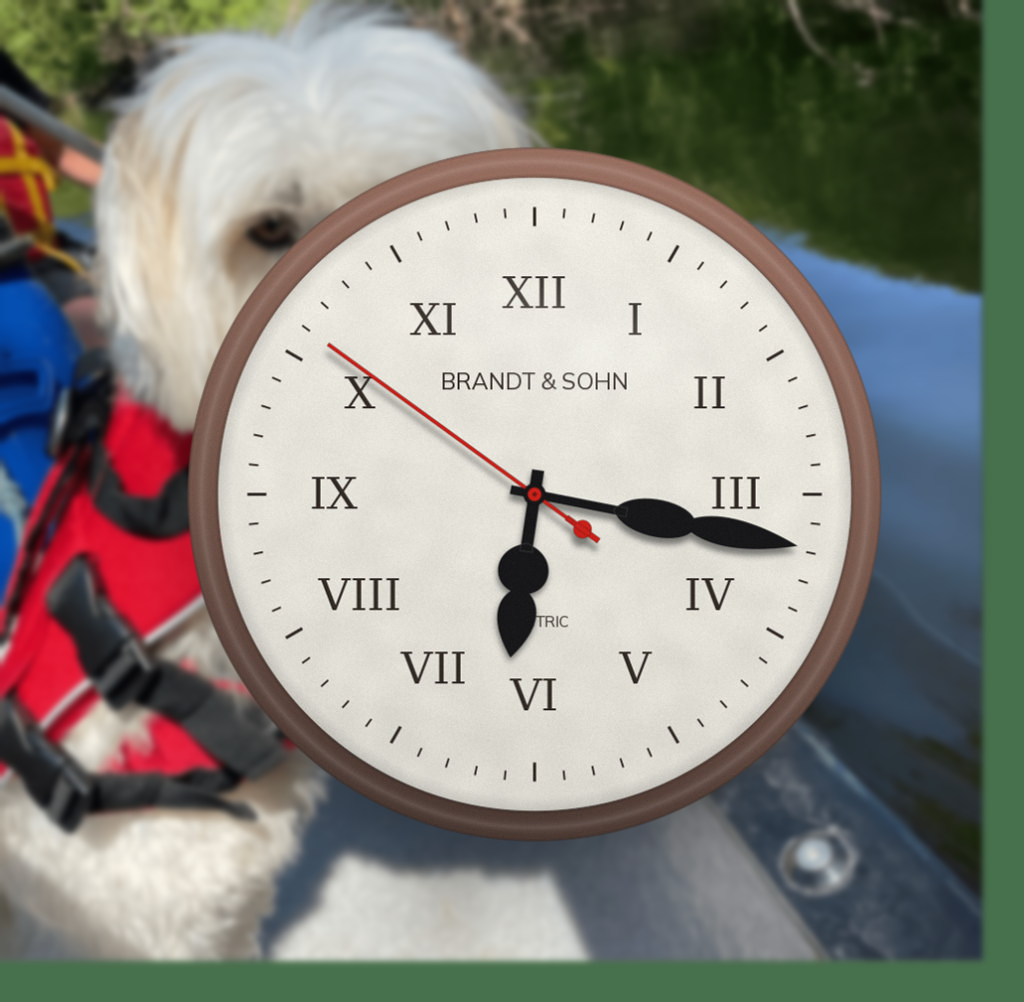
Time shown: 6:16:51
